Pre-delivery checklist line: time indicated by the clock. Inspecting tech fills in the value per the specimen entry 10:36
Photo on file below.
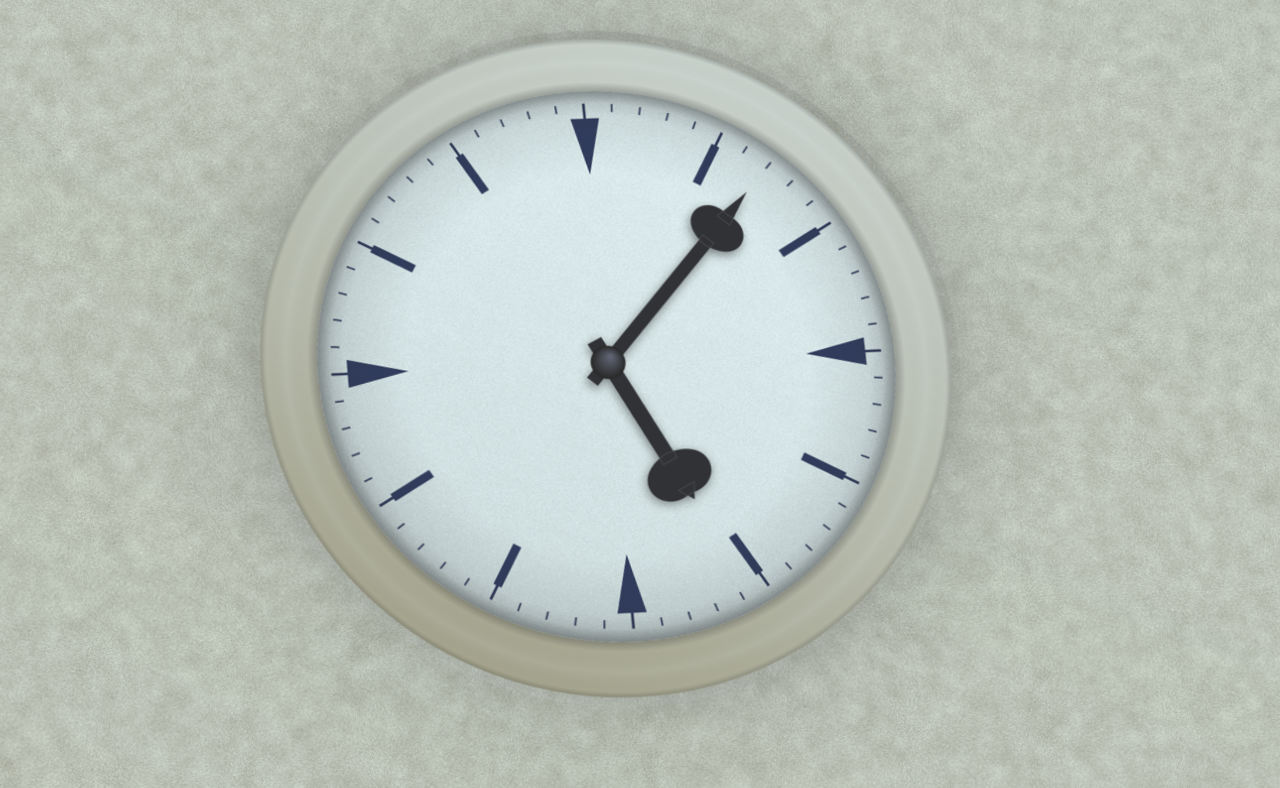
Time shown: 5:07
